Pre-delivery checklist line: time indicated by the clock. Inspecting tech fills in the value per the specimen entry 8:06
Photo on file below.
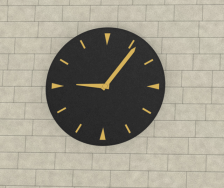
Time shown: 9:06
